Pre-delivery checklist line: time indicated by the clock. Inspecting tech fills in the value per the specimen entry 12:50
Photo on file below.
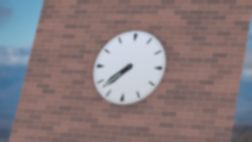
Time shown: 7:38
